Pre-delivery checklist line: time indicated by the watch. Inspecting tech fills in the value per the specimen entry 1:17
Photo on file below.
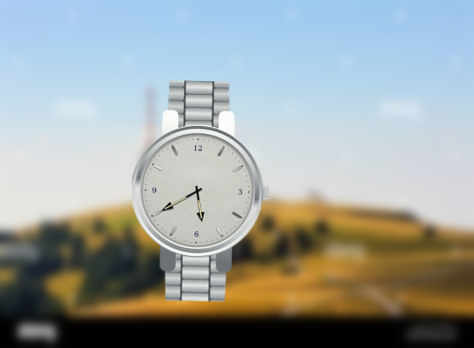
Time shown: 5:40
